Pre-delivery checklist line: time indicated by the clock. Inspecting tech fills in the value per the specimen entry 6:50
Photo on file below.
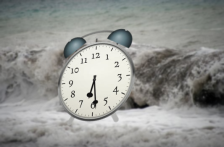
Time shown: 6:29
